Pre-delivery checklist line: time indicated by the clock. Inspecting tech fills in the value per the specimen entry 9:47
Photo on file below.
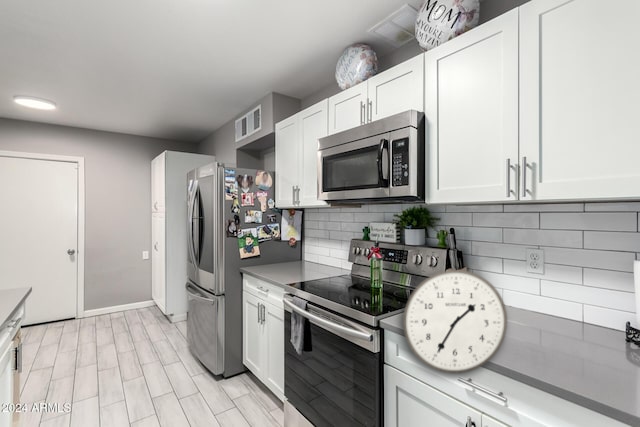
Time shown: 1:35
